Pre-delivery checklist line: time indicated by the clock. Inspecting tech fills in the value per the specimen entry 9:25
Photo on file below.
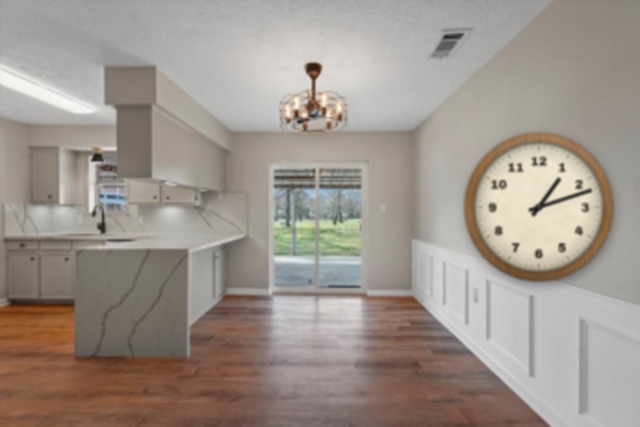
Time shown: 1:12
